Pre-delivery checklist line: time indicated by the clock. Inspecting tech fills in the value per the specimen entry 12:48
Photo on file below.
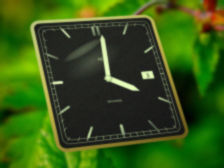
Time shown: 4:01
